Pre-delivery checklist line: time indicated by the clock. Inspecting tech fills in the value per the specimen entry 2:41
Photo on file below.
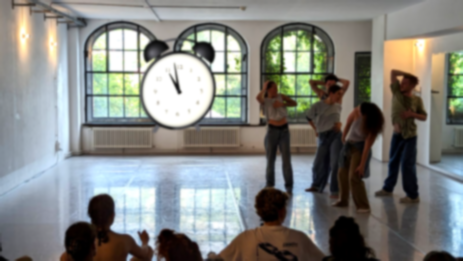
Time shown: 10:58
